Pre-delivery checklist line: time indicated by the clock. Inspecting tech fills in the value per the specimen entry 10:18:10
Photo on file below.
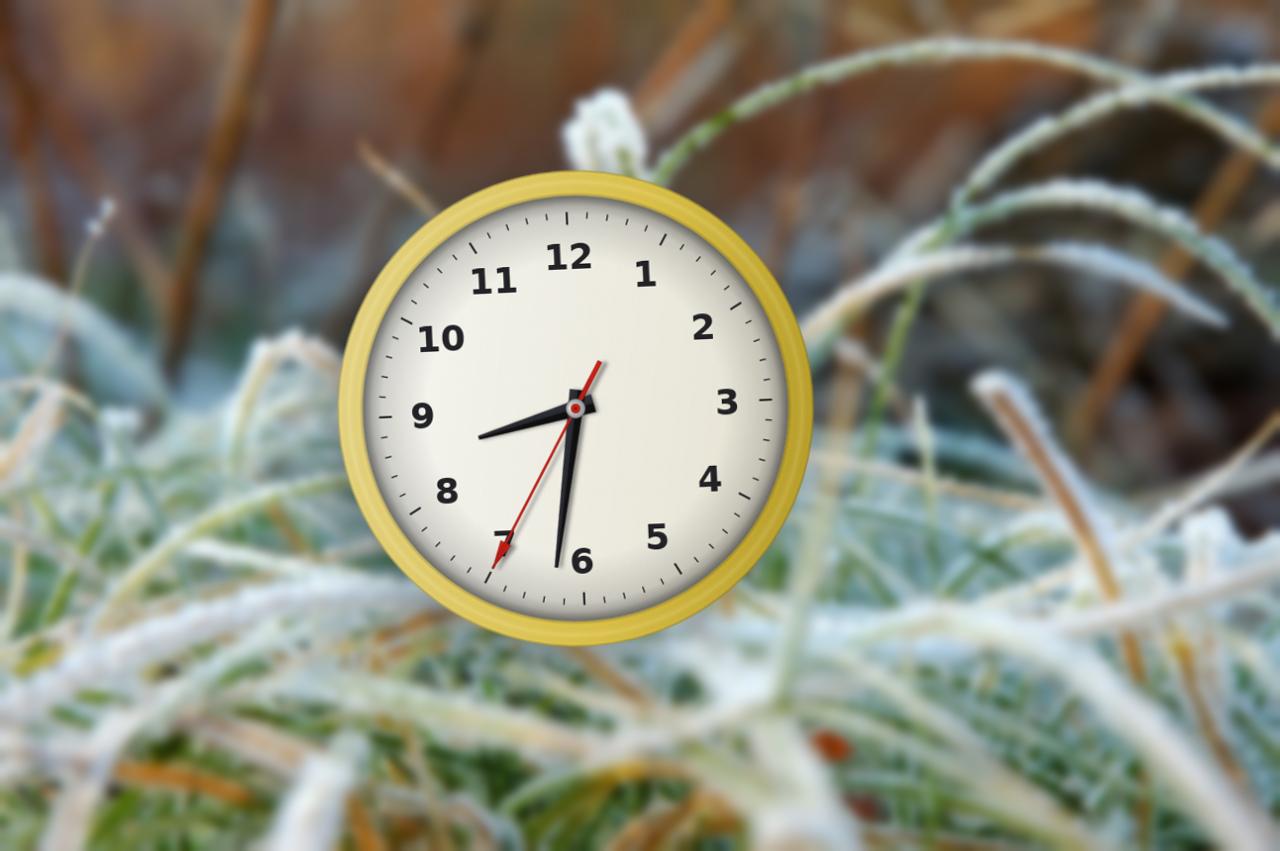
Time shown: 8:31:35
